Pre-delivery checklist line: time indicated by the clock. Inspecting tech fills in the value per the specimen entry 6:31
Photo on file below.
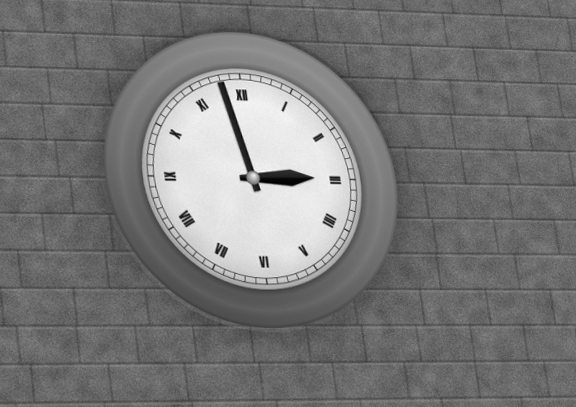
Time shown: 2:58
